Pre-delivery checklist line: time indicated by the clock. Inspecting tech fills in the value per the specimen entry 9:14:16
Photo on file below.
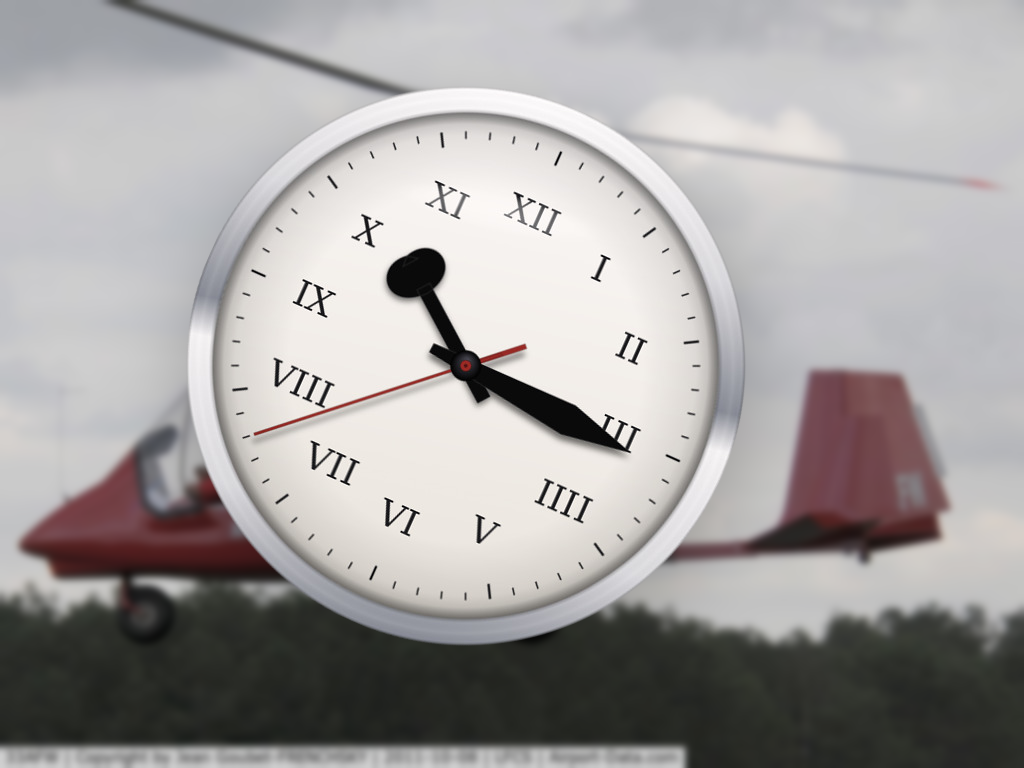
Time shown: 10:15:38
